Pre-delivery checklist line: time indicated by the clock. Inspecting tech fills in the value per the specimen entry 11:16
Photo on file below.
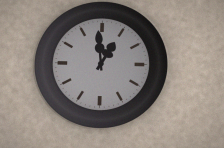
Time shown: 12:59
